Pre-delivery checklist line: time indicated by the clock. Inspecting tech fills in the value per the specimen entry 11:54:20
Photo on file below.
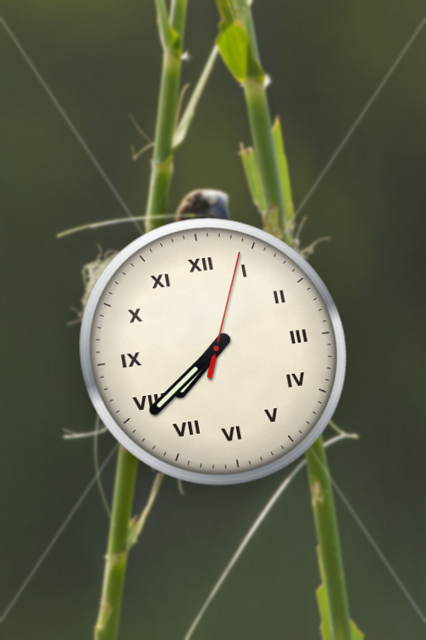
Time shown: 7:39:04
